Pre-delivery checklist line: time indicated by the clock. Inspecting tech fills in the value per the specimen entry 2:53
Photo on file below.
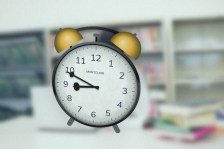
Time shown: 8:49
